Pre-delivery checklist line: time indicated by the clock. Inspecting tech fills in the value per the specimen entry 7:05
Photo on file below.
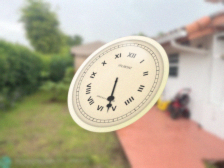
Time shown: 5:27
